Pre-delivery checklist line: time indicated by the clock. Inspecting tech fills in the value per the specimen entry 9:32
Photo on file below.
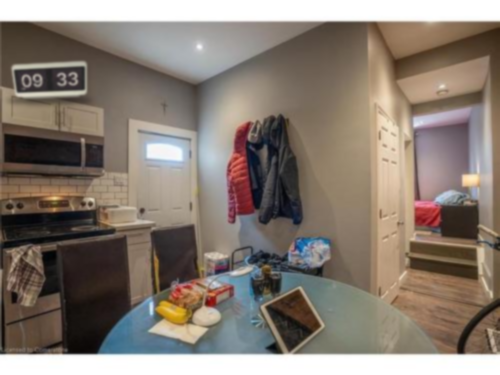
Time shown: 9:33
